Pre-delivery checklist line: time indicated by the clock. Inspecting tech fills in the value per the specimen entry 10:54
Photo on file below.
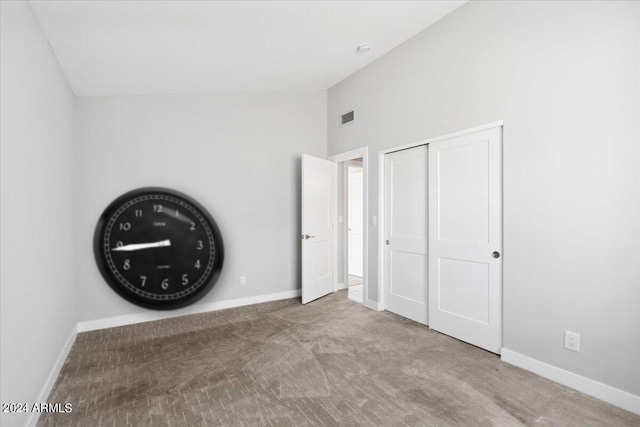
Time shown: 8:44
